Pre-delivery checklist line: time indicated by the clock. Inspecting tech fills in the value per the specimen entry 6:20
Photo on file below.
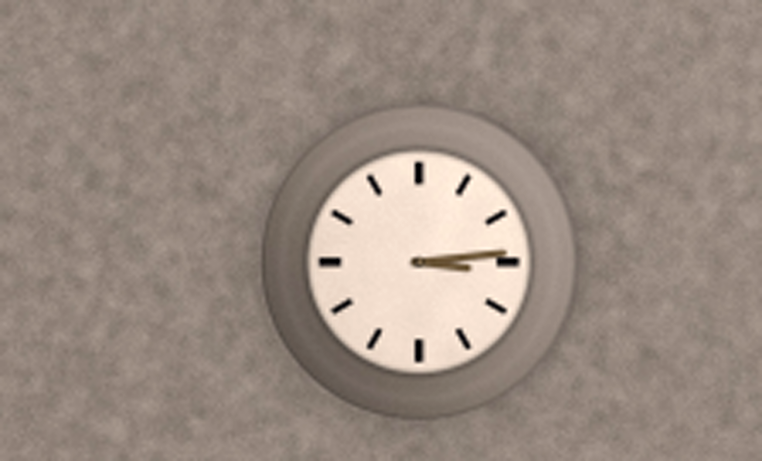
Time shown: 3:14
